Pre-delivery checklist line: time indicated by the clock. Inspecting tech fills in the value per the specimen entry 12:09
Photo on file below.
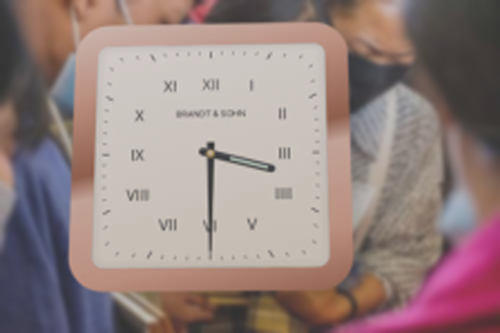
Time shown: 3:30
